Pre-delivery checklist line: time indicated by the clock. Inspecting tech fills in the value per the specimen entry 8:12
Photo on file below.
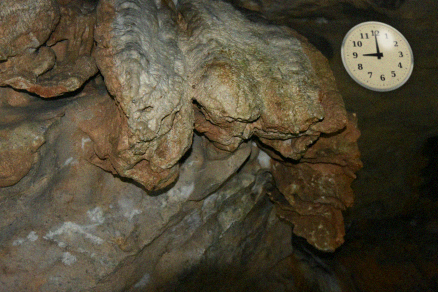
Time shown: 9:00
